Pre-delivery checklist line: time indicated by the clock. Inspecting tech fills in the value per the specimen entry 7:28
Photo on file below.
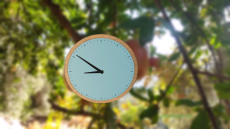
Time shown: 8:51
